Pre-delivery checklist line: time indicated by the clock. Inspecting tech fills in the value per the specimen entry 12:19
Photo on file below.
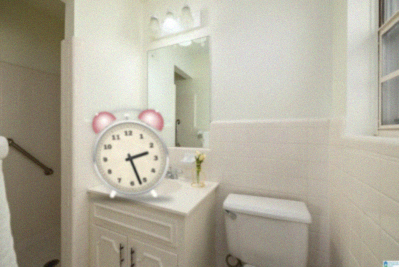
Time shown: 2:27
